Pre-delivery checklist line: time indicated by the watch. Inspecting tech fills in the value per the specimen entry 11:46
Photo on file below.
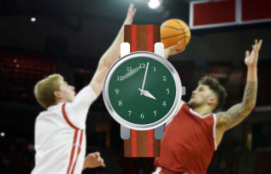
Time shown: 4:02
